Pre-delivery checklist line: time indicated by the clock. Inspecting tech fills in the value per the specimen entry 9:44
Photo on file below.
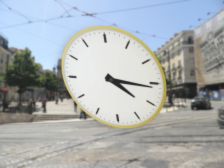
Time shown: 4:16
